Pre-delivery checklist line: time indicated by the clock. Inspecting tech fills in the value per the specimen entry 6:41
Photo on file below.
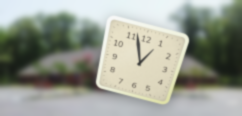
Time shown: 12:57
